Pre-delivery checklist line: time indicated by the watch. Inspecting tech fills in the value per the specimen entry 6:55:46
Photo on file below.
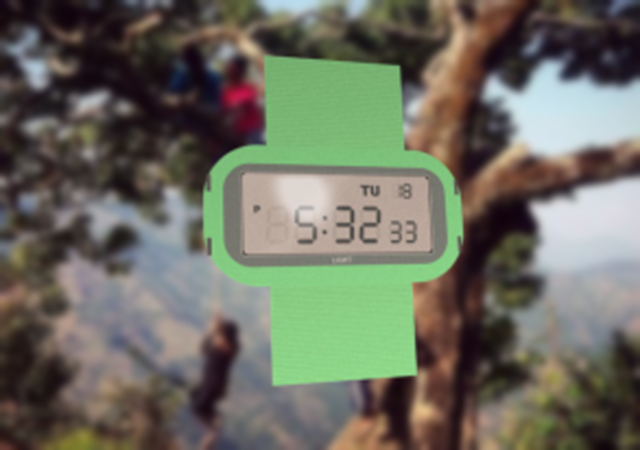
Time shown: 5:32:33
